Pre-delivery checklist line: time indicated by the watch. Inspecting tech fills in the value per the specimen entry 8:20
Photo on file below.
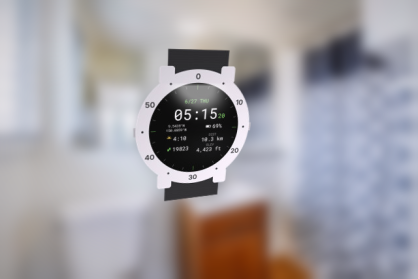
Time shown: 5:15
